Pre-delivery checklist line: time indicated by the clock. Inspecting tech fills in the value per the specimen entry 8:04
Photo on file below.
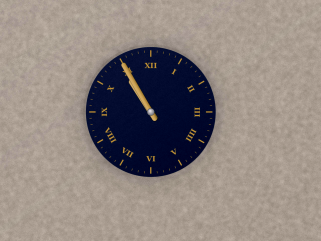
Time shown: 10:55
